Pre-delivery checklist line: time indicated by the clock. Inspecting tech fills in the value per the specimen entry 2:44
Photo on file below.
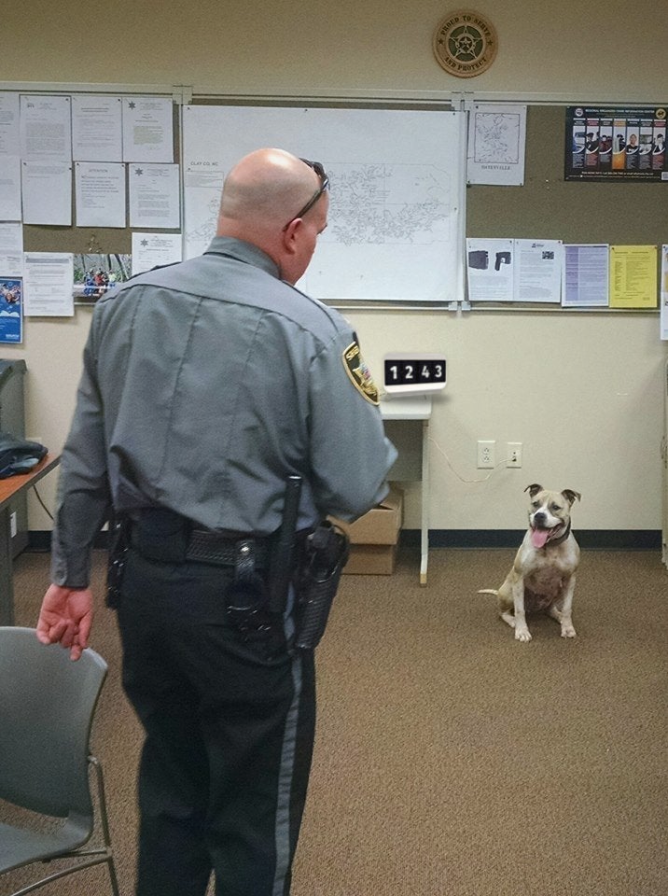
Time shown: 12:43
